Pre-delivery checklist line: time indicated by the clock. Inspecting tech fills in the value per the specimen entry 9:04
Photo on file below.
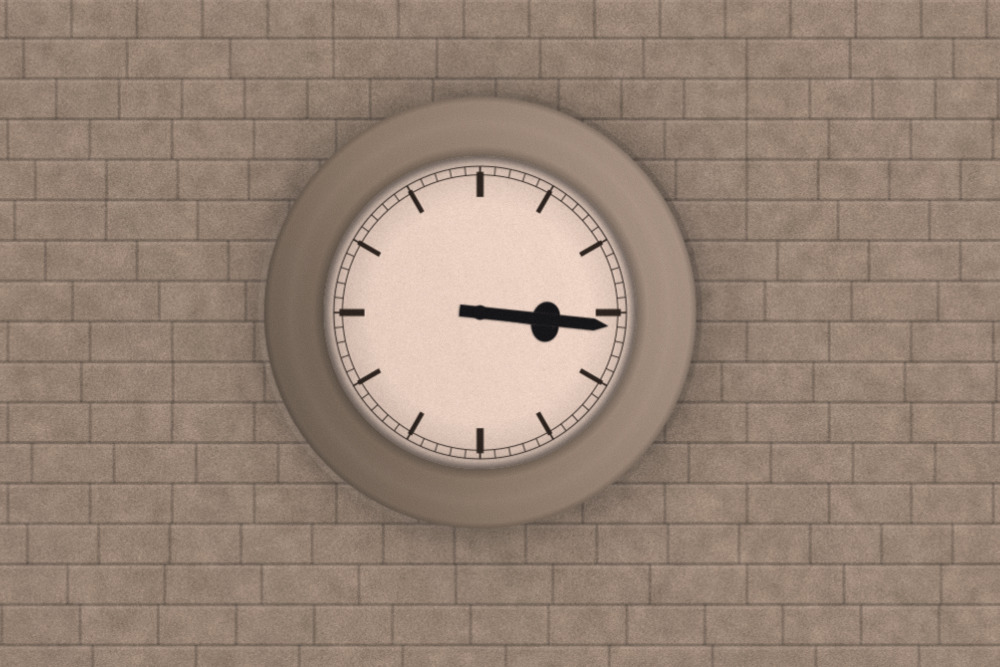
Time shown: 3:16
